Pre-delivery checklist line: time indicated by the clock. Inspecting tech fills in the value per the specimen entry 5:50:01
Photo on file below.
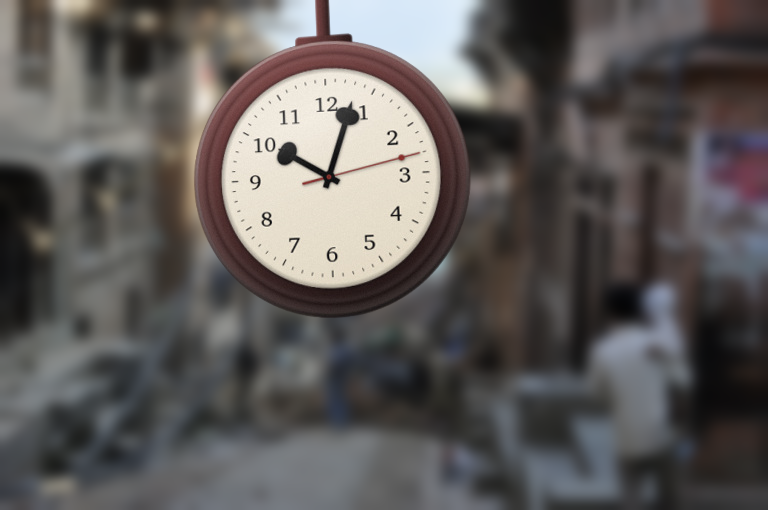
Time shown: 10:03:13
